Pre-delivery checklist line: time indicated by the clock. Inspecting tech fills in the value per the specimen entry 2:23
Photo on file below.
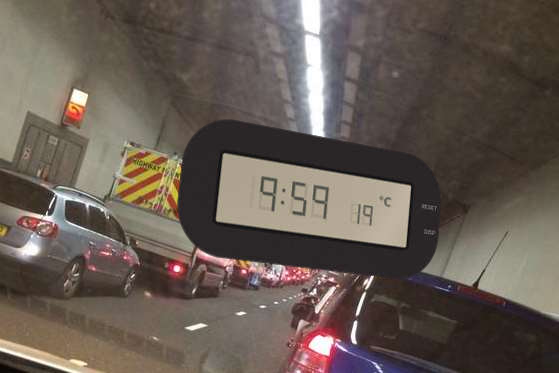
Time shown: 9:59
